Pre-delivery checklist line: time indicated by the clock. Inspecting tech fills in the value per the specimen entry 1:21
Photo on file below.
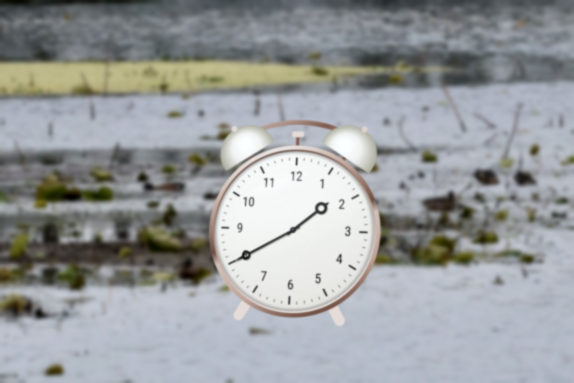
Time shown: 1:40
